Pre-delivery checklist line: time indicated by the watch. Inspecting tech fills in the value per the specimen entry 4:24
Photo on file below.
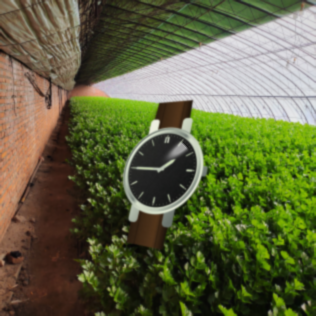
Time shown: 1:45
